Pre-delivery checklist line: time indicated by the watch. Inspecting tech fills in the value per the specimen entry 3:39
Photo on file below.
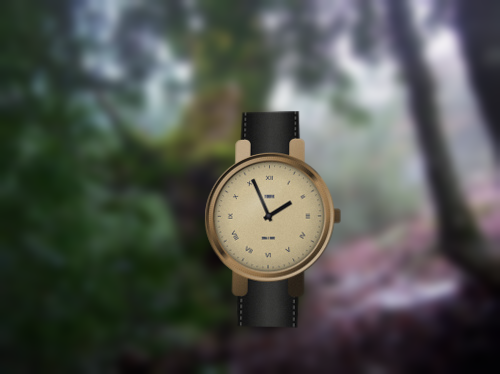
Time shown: 1:56
